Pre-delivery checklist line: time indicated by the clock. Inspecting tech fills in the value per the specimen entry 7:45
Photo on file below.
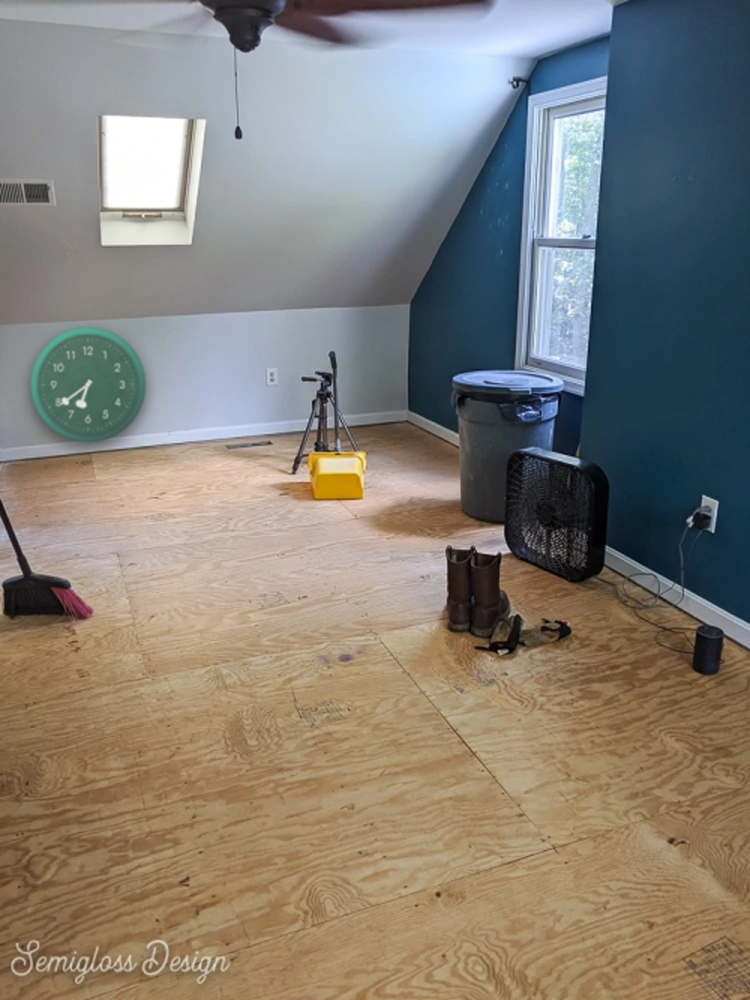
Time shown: 6:39
